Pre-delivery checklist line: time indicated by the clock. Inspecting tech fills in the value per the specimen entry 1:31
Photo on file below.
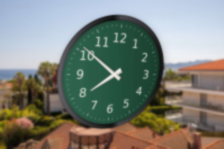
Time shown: 7:51
